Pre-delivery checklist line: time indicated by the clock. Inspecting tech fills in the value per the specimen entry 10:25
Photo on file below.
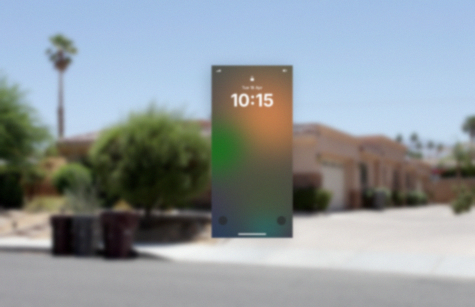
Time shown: 10:15
